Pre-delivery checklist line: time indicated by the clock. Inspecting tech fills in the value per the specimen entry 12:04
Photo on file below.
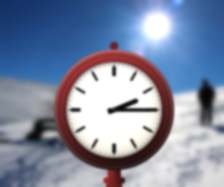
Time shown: 2:15
